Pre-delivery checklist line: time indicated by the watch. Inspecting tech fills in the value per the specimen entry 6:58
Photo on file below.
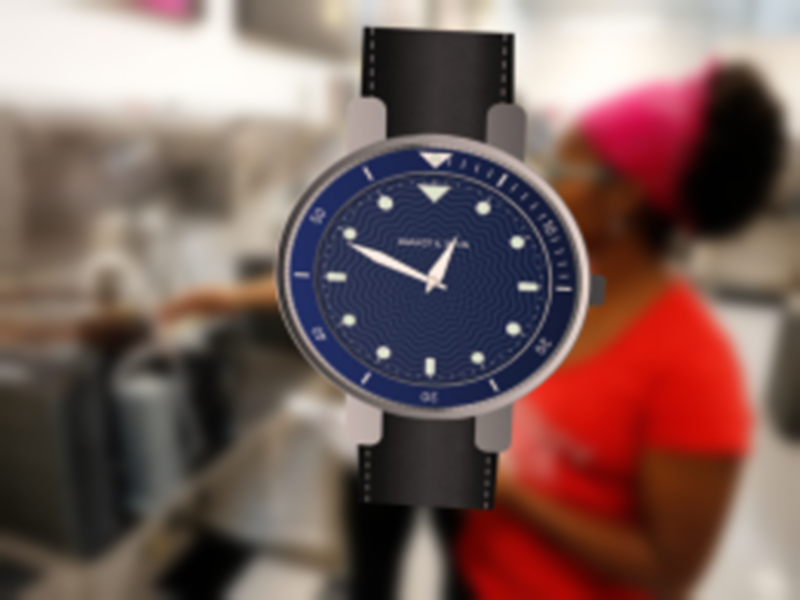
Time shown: 12:49
